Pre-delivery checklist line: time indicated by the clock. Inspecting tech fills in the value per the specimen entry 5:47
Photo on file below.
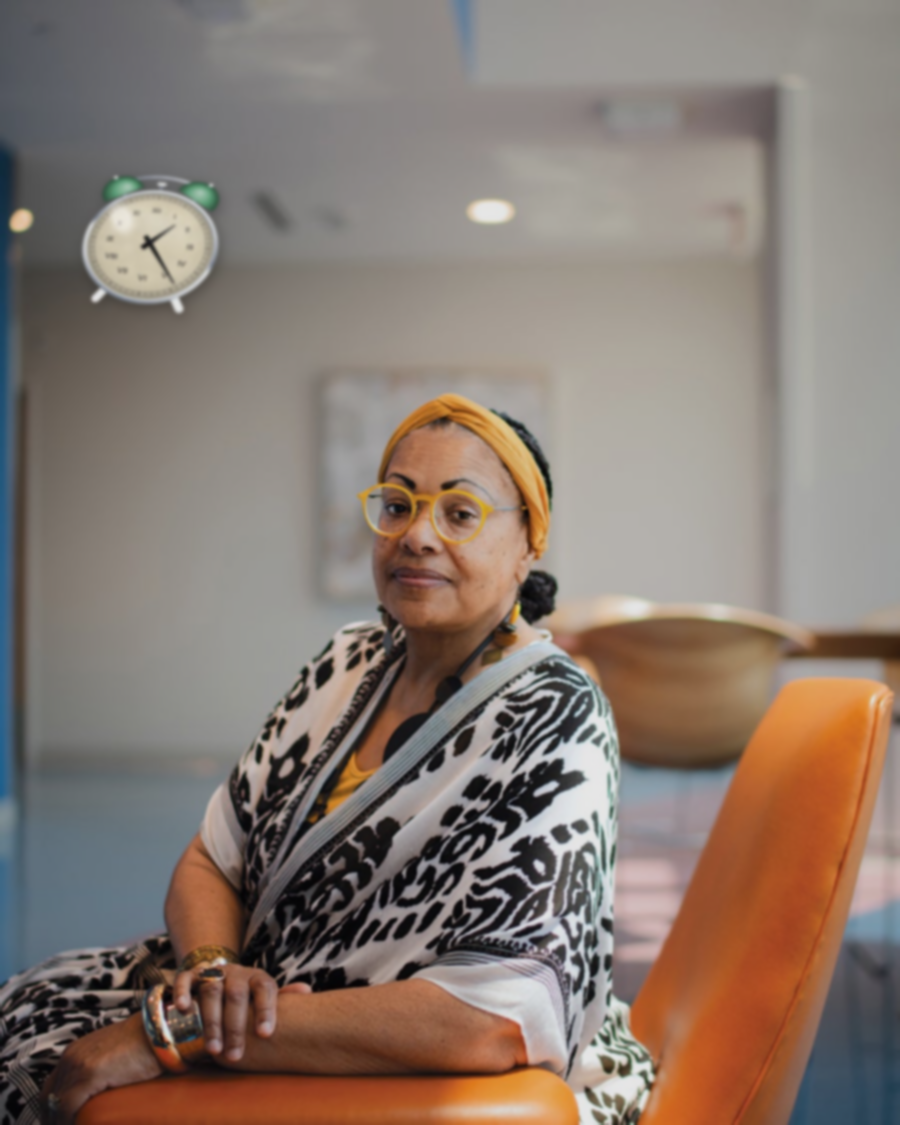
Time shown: 1:24
